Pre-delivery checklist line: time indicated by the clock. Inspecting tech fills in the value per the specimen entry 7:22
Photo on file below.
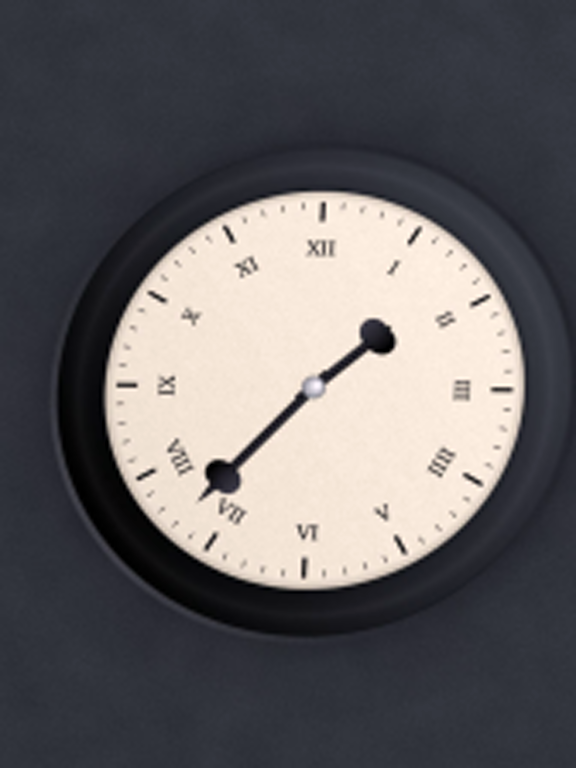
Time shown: 1:37
